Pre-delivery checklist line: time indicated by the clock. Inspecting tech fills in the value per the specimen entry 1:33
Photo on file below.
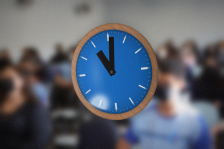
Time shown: 11:01
